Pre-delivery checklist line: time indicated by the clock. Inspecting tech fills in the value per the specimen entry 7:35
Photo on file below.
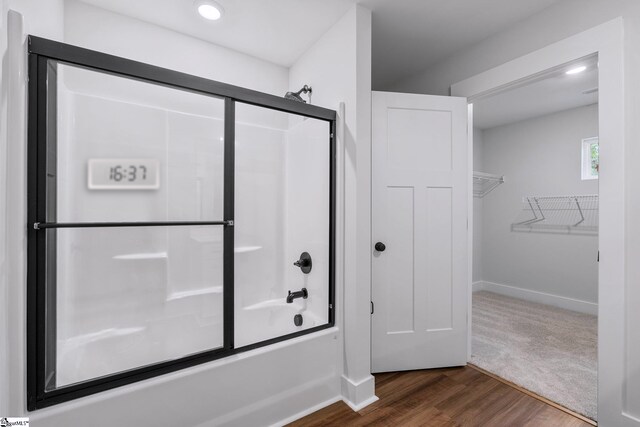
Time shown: 16:37
